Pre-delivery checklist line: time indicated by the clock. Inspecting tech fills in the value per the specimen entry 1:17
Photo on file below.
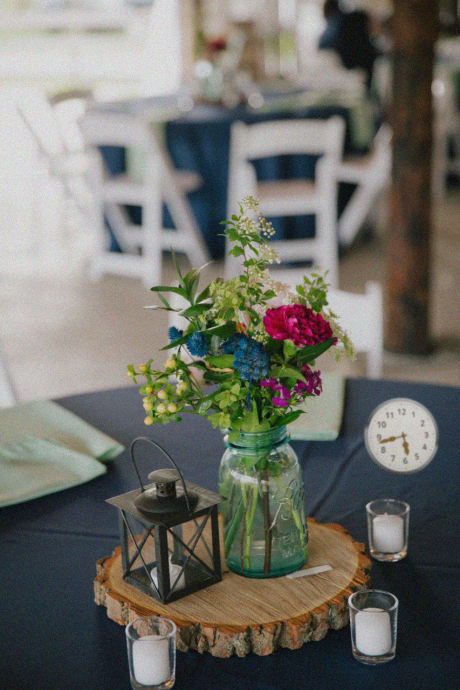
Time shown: 5:43
